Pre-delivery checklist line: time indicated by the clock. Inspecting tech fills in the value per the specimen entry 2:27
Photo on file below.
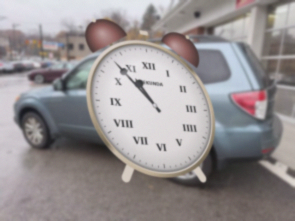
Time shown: 10:53
